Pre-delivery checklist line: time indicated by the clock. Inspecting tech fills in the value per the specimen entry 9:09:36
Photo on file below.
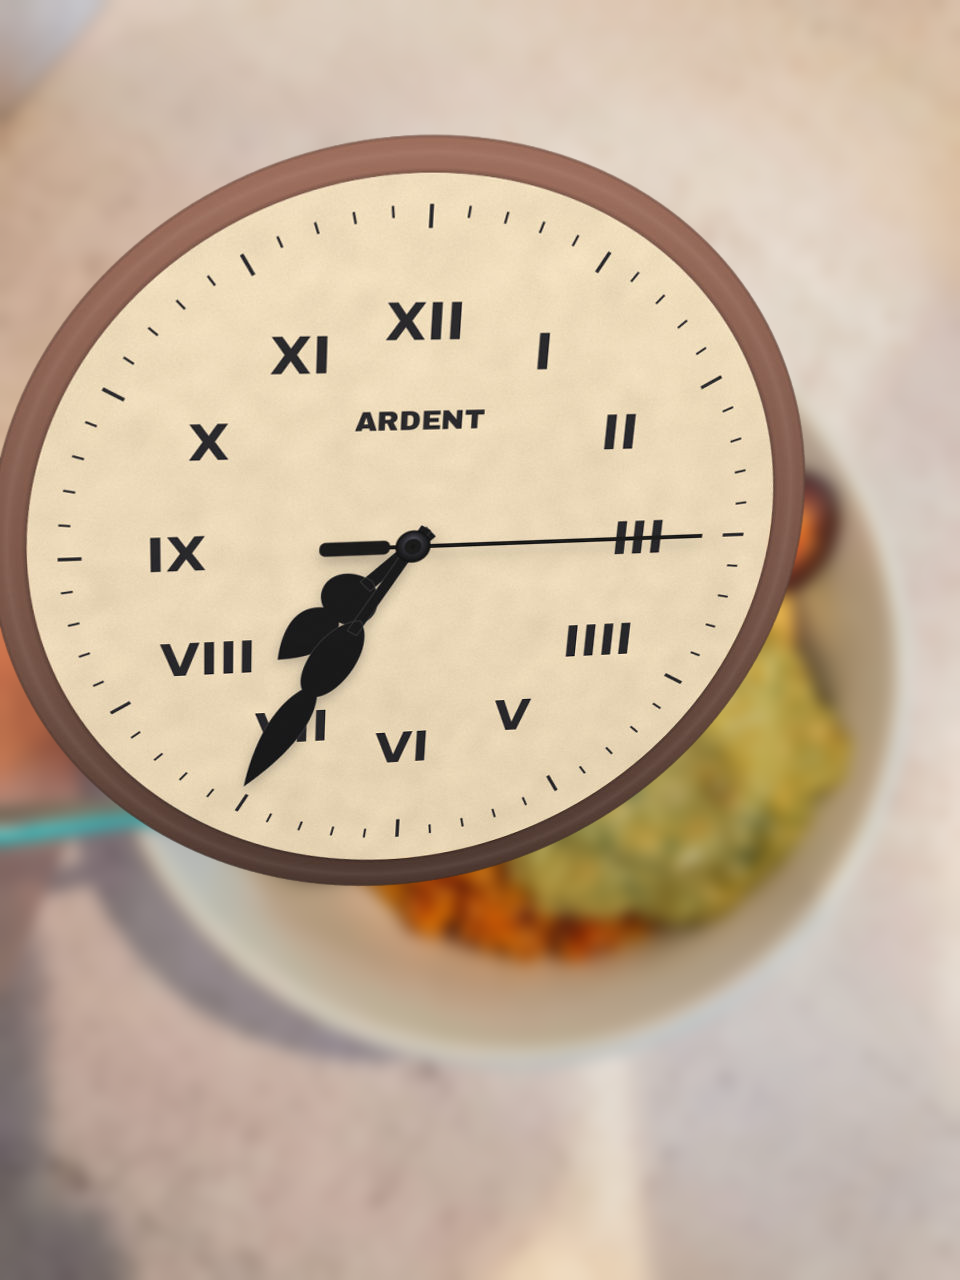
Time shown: 7:35:15
